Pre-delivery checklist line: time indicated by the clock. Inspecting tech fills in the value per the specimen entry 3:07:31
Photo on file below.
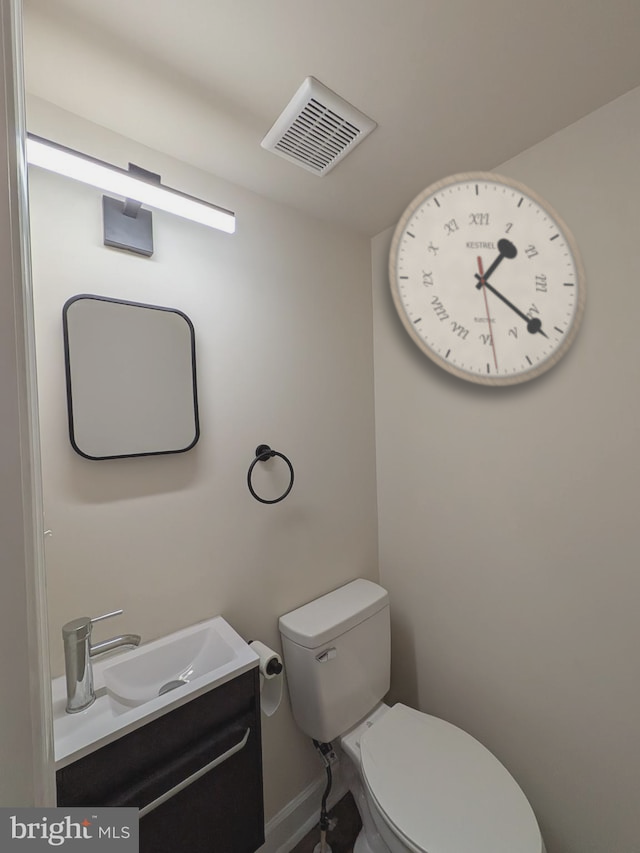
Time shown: 1:21:29
